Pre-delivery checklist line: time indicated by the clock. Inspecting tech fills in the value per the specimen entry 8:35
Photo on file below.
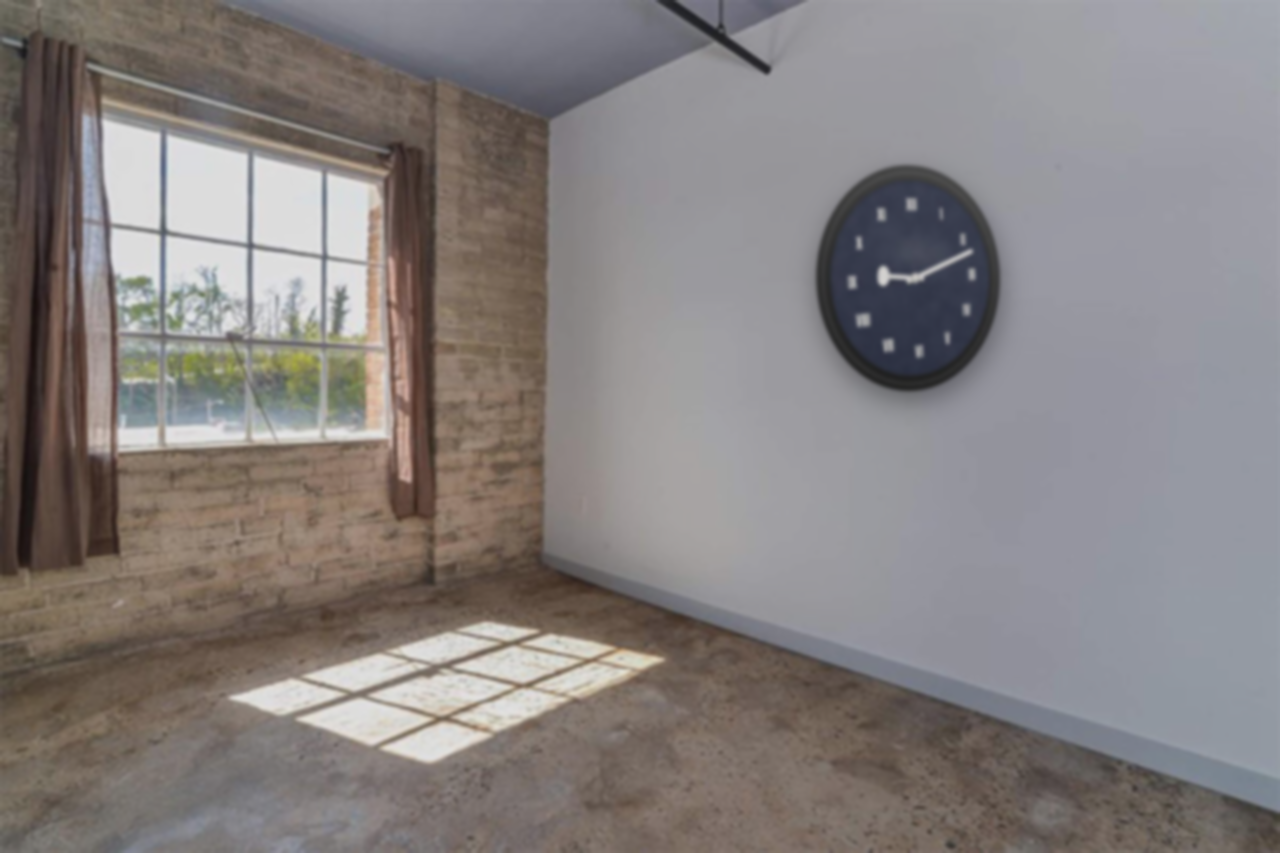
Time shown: 9:12
